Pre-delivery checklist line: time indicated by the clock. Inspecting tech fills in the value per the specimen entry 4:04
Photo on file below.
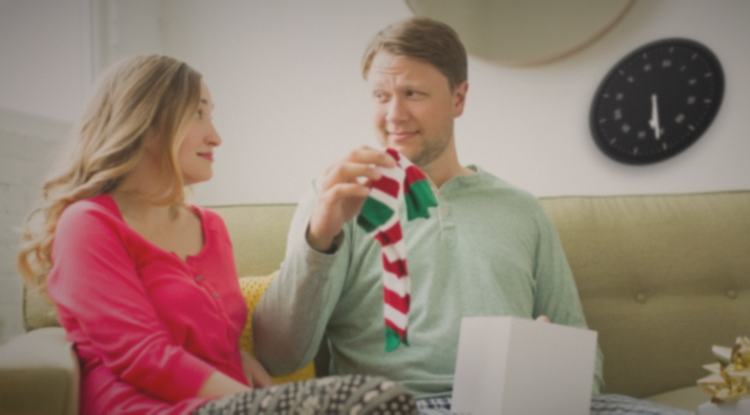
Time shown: 5:26
